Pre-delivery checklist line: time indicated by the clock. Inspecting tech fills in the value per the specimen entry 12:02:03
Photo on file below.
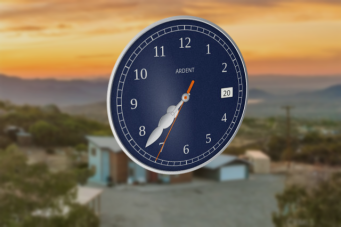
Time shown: 7:37:35
